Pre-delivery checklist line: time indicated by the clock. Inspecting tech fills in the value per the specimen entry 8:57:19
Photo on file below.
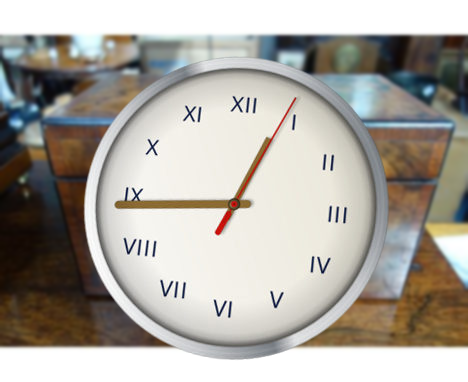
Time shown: 12:44:04
